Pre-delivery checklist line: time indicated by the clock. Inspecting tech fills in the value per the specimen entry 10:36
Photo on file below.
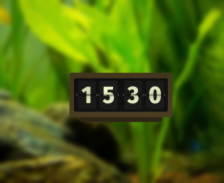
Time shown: 15:30
